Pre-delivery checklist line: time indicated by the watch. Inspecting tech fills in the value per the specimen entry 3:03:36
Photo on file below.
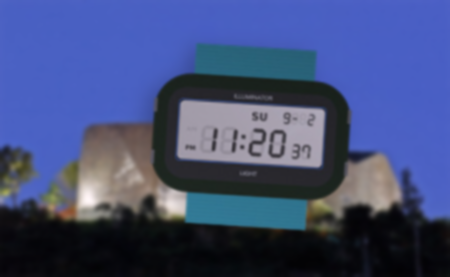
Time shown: 11:20:37
